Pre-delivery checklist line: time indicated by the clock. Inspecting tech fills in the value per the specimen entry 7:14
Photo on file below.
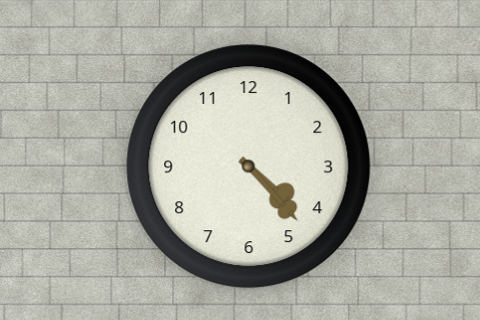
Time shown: 4:23
